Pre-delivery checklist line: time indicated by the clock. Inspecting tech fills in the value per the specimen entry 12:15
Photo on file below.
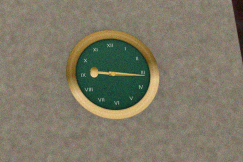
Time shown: 9:16
